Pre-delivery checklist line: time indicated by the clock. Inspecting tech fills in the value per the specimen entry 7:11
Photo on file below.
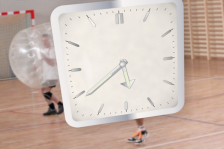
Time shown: 5:39
